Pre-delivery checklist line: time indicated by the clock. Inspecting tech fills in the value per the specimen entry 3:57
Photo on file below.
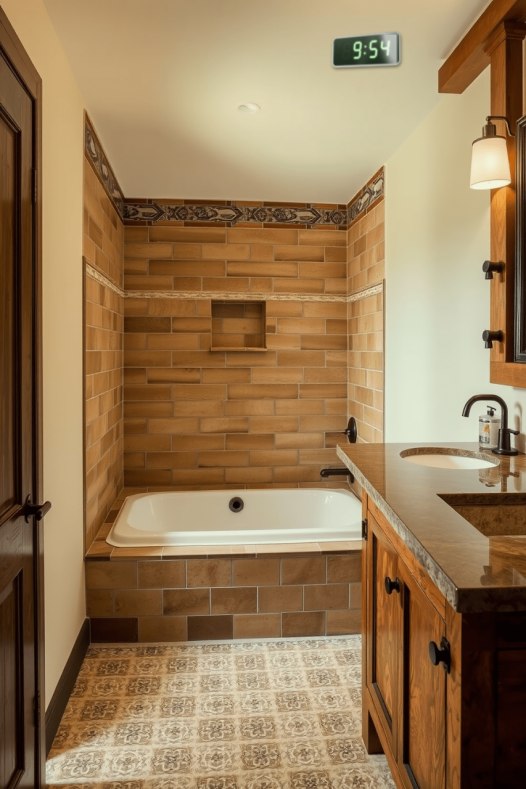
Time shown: 9:54
